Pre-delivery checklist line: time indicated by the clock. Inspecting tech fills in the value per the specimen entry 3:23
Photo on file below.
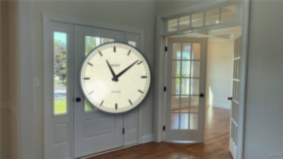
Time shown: 11:09
